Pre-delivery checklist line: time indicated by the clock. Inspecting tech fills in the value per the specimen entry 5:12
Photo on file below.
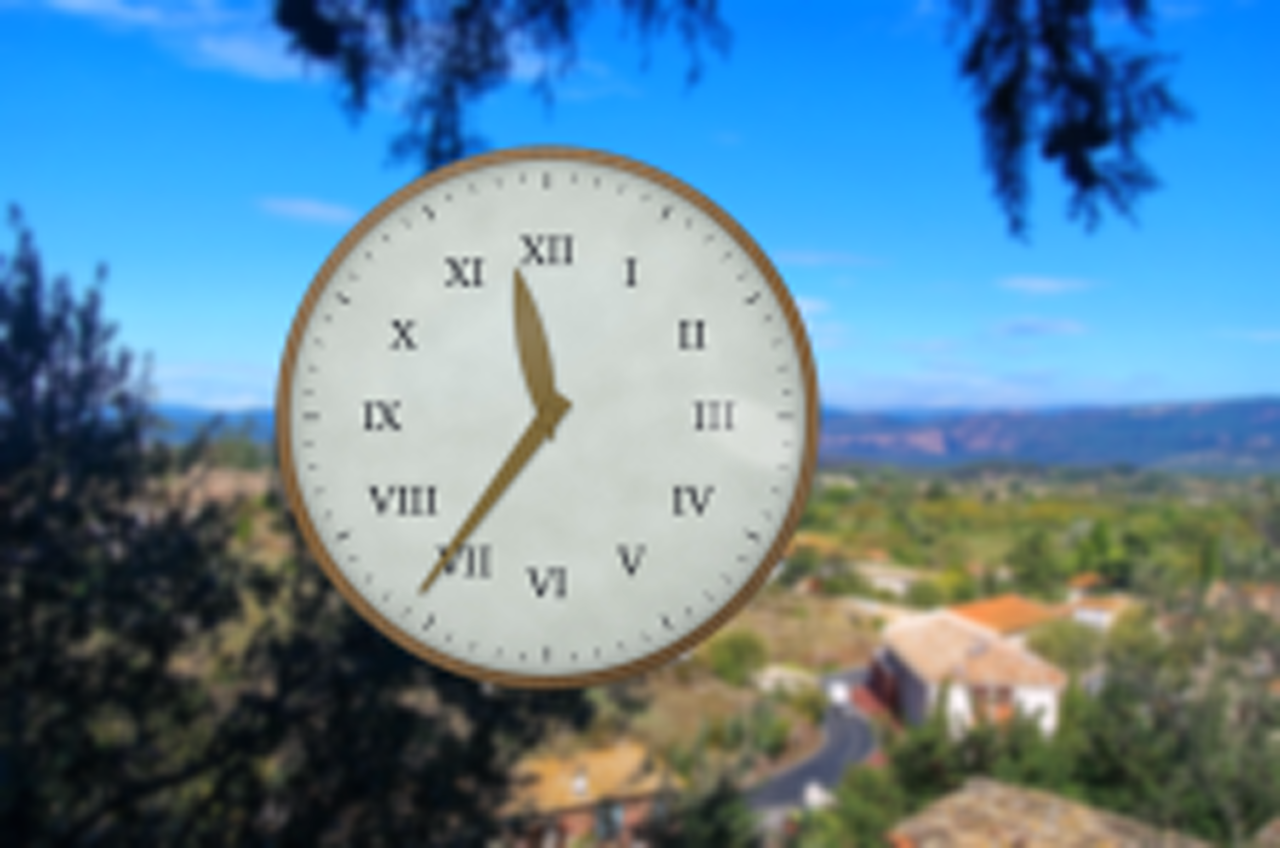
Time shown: 11:36
